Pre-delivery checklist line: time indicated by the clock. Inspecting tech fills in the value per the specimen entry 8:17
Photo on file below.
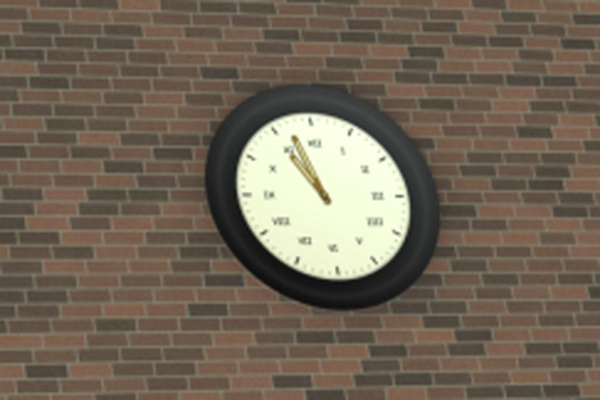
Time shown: 10:57
